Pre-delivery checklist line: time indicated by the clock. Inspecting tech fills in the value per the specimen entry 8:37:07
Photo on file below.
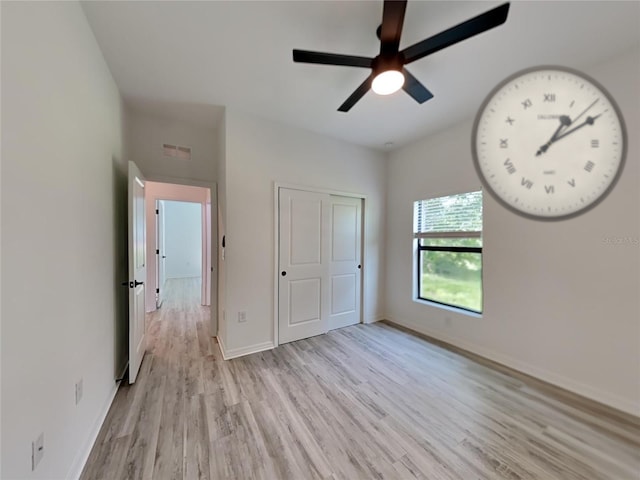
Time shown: 1:10:08
